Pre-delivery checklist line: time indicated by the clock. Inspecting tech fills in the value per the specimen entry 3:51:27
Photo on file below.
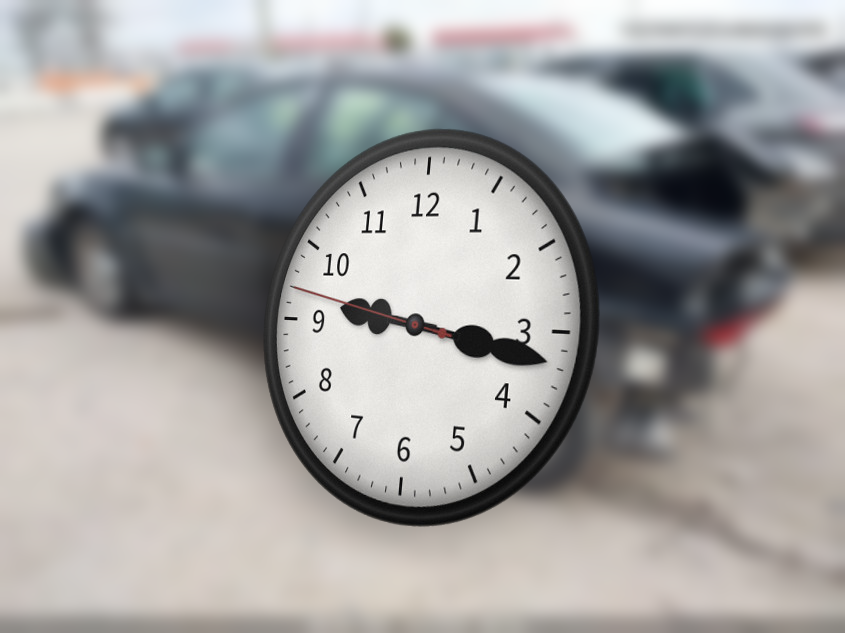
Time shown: 9:16:47
